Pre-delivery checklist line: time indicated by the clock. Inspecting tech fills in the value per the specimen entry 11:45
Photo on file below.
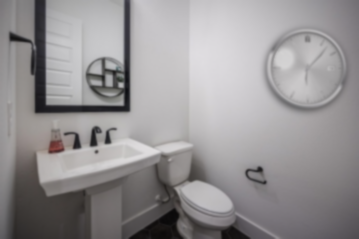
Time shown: 6:07
